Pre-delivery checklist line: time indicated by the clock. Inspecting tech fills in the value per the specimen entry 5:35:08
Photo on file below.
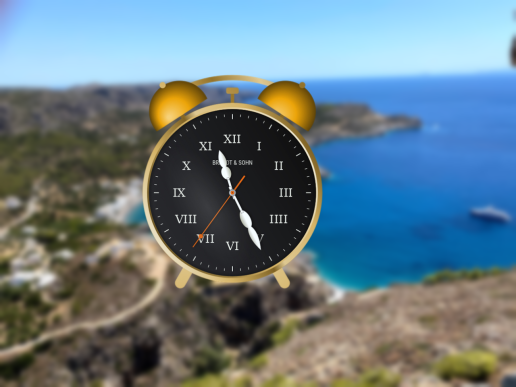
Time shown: 11:25:36
